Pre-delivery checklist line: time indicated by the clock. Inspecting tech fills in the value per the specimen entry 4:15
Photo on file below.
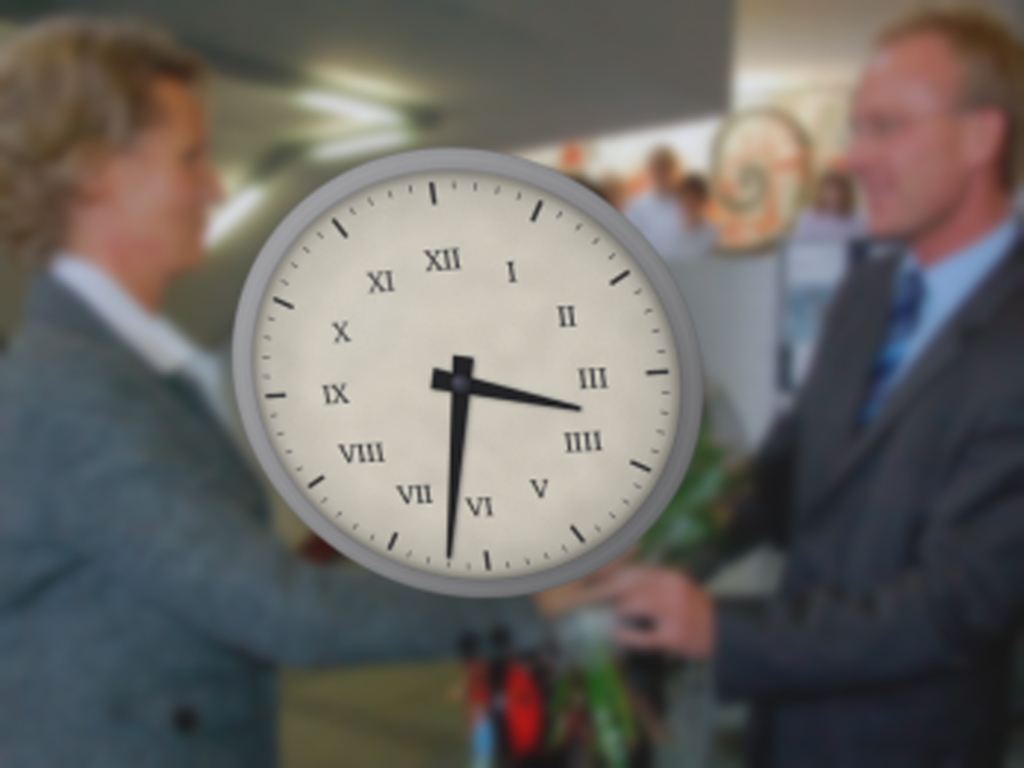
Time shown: 3:32
